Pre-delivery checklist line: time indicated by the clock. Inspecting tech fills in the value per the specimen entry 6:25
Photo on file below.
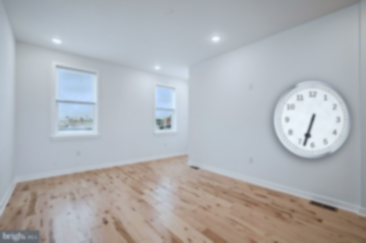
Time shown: 6:33
